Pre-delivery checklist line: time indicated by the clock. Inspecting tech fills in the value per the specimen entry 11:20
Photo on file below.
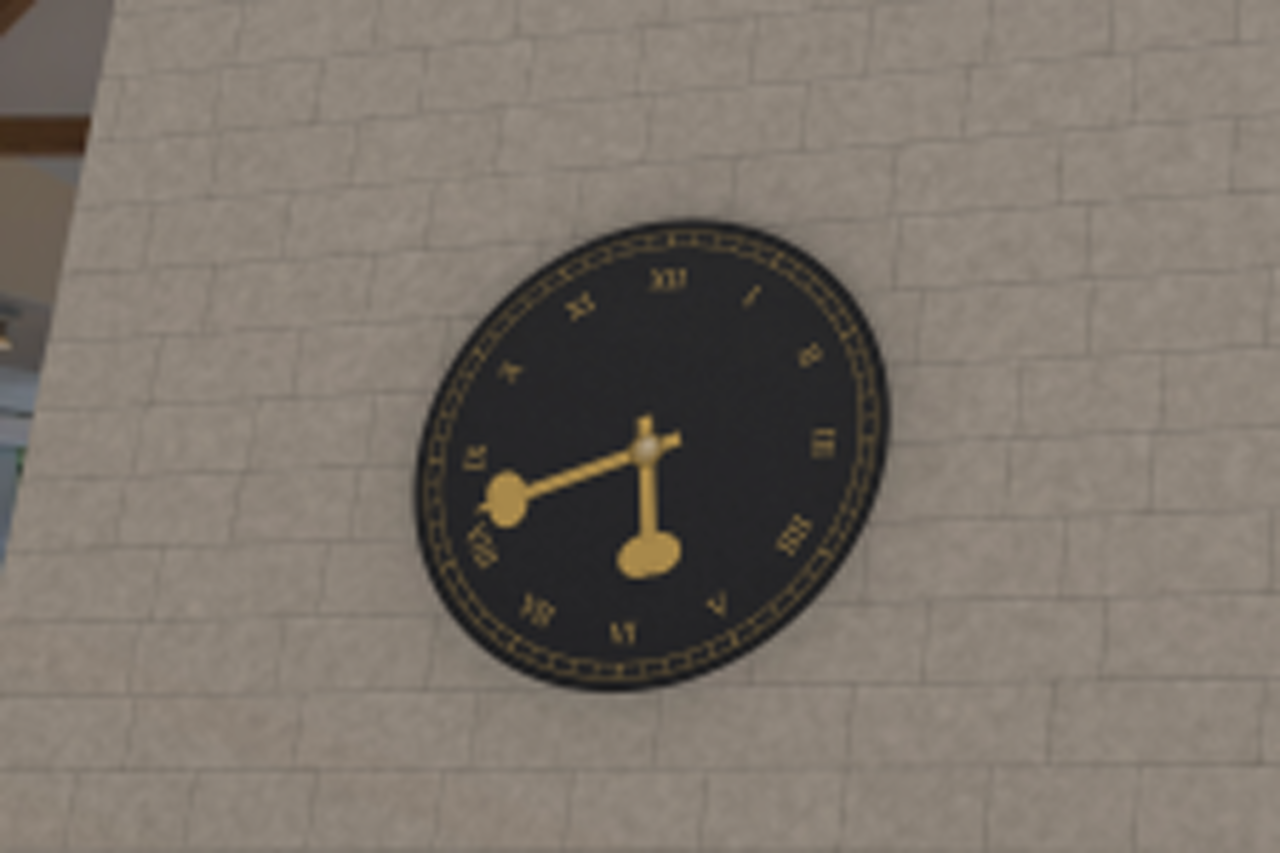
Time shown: 5:42
